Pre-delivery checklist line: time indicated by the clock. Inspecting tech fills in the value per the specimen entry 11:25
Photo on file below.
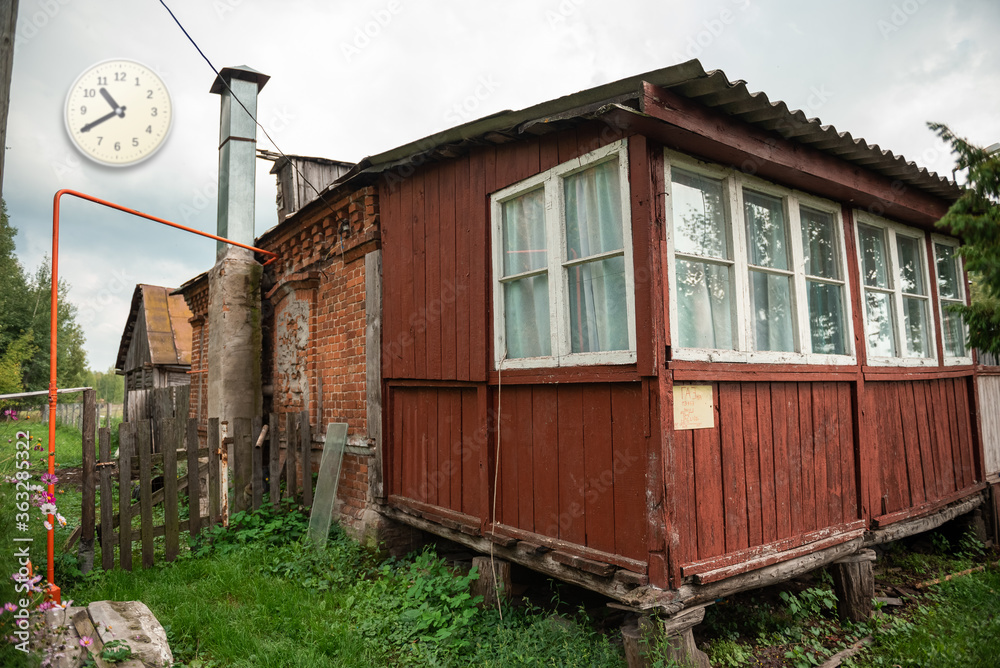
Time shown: 10:40
